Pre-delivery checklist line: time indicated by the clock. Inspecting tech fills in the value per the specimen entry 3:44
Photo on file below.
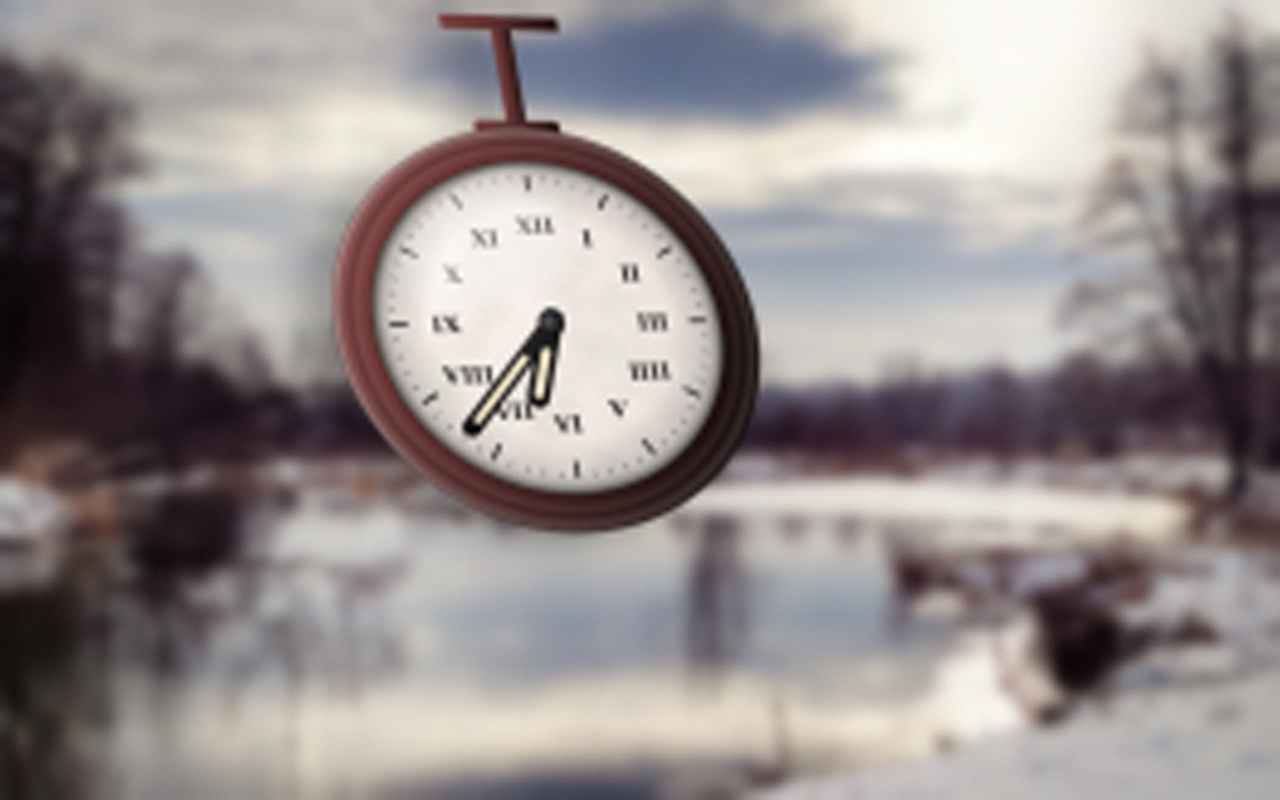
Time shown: 6:37
